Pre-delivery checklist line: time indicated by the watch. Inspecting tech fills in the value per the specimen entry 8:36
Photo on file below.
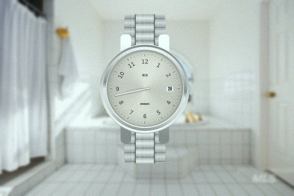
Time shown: 8:43
